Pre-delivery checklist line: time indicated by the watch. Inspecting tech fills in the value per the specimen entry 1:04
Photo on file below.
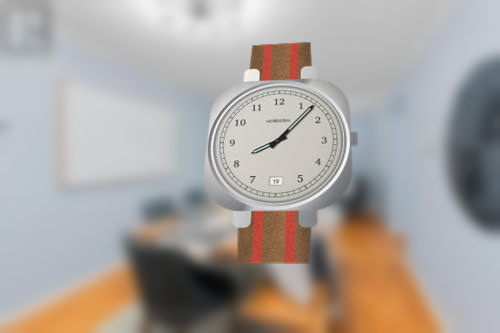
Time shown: 8:07
